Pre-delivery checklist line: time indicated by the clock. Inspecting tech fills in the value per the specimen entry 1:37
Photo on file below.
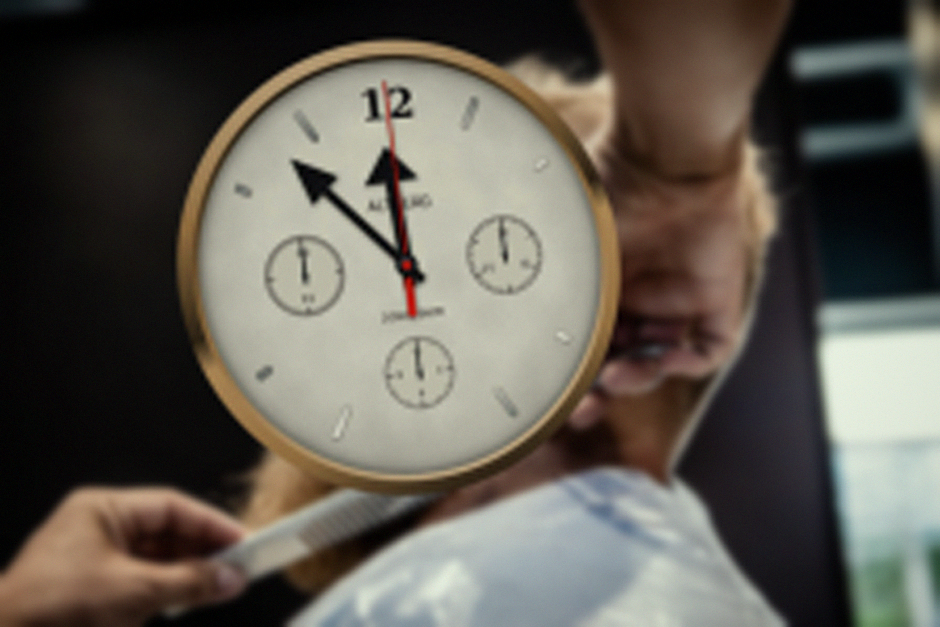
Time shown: 11:53
